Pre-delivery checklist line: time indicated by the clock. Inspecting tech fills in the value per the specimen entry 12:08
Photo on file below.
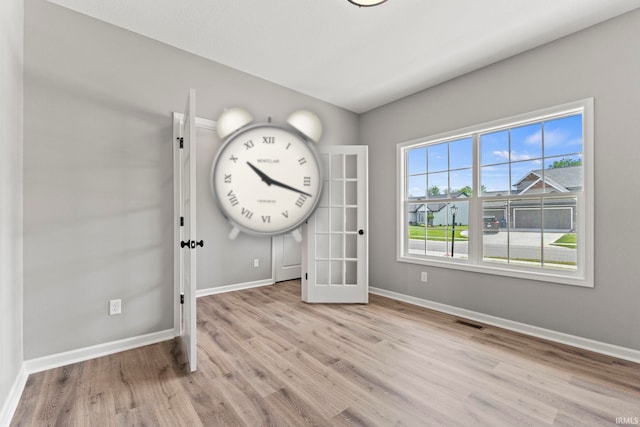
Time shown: 10:18
